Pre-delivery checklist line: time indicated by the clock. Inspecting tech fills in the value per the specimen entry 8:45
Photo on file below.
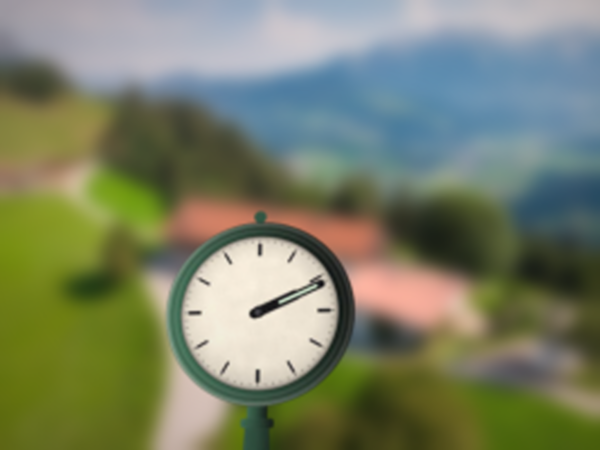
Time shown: 2:11
